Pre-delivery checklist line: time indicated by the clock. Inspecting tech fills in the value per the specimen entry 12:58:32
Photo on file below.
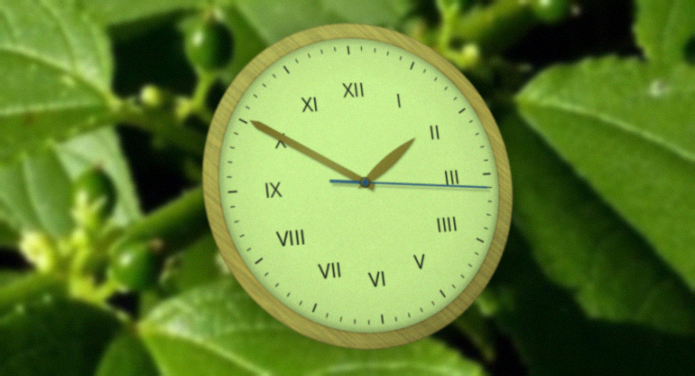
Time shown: 1:50:16
